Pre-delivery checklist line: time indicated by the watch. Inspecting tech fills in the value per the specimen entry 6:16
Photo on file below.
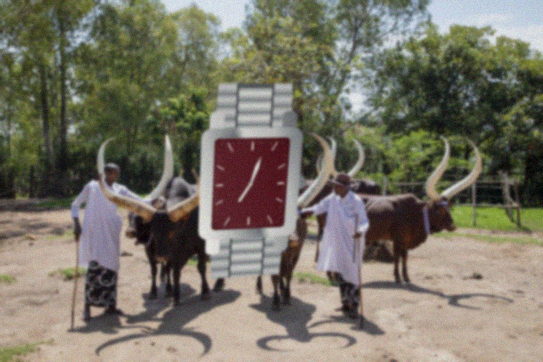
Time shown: 7:03
